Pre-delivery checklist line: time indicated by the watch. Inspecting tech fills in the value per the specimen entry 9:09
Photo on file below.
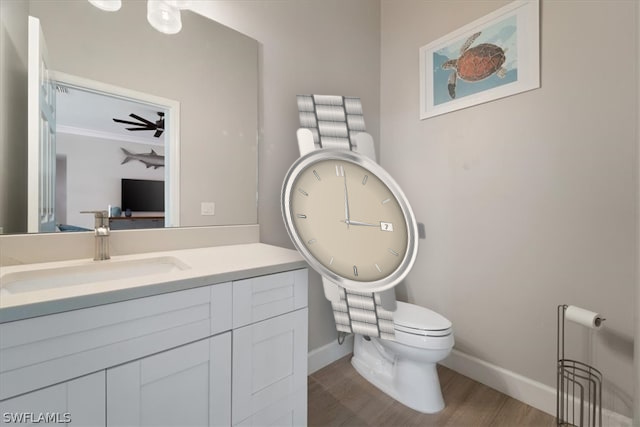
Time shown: 3:01
